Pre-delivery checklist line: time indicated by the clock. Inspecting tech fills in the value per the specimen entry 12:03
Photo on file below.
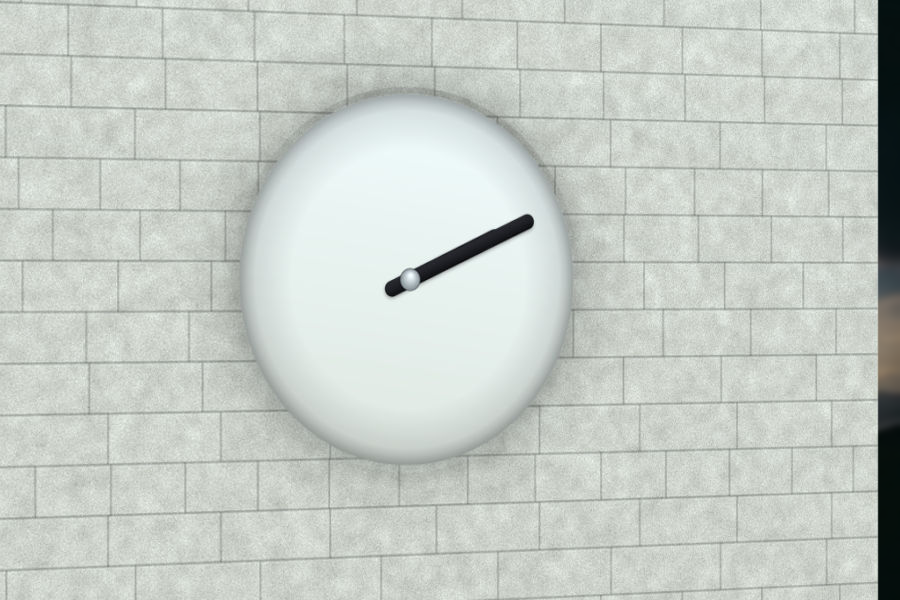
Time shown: 2:11
